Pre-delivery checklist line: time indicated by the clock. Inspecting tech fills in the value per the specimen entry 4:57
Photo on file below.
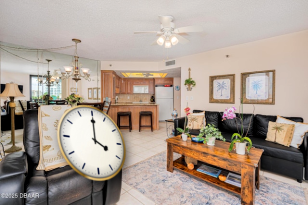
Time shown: 4:00
